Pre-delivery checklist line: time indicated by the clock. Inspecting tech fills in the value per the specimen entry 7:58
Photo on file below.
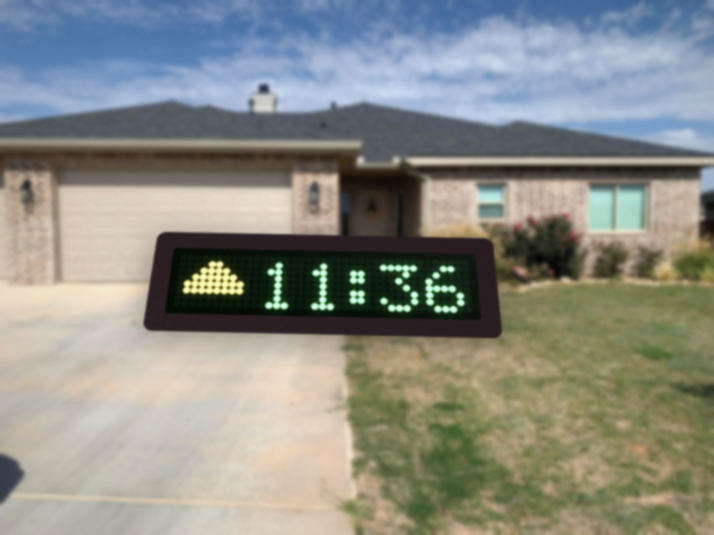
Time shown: 11:36
